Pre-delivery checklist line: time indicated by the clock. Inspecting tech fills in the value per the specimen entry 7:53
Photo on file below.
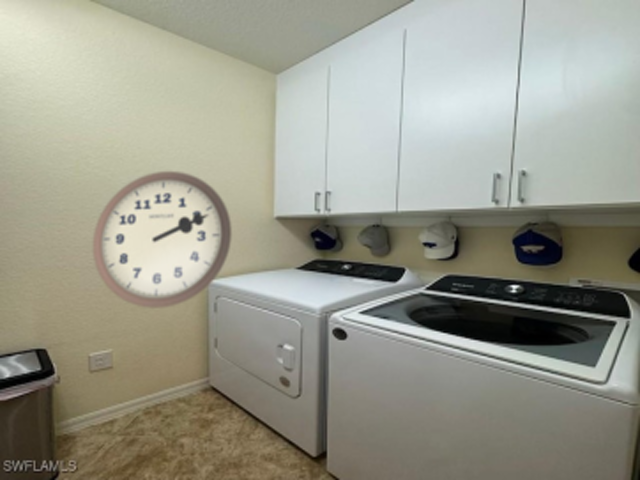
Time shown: 2:11
